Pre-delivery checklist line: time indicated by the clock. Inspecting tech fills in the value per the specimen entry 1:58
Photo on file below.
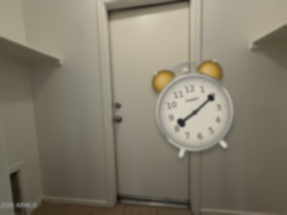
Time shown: 8:10
